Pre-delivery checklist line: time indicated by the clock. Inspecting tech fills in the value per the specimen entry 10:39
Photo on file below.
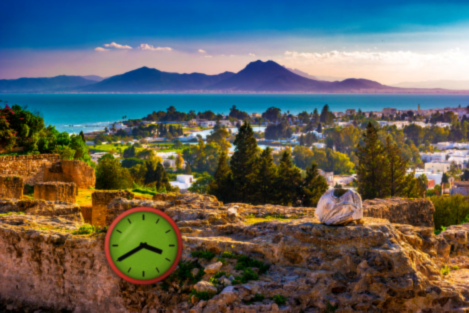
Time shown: 3:40
